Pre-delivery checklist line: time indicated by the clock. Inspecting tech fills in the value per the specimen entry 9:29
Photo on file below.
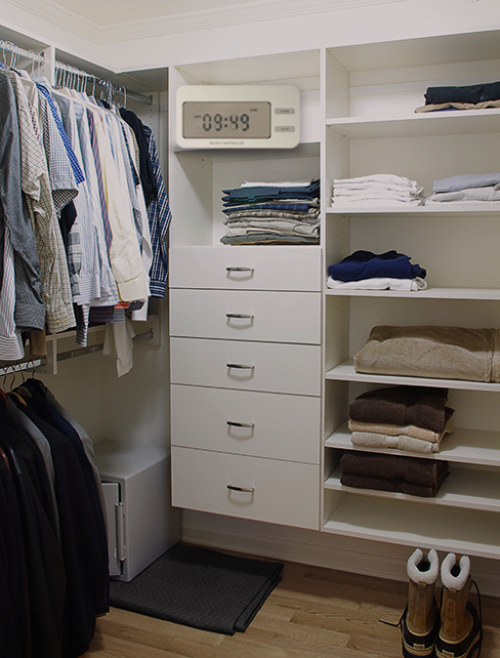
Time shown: 9:49
